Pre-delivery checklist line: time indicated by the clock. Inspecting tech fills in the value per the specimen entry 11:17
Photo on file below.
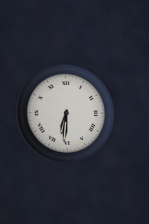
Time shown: 6:31
